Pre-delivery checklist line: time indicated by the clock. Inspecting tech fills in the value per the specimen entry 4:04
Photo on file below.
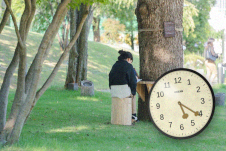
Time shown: 5:21
